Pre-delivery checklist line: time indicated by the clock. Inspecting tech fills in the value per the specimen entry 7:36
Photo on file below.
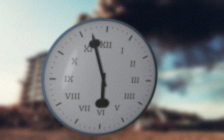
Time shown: 5:57
